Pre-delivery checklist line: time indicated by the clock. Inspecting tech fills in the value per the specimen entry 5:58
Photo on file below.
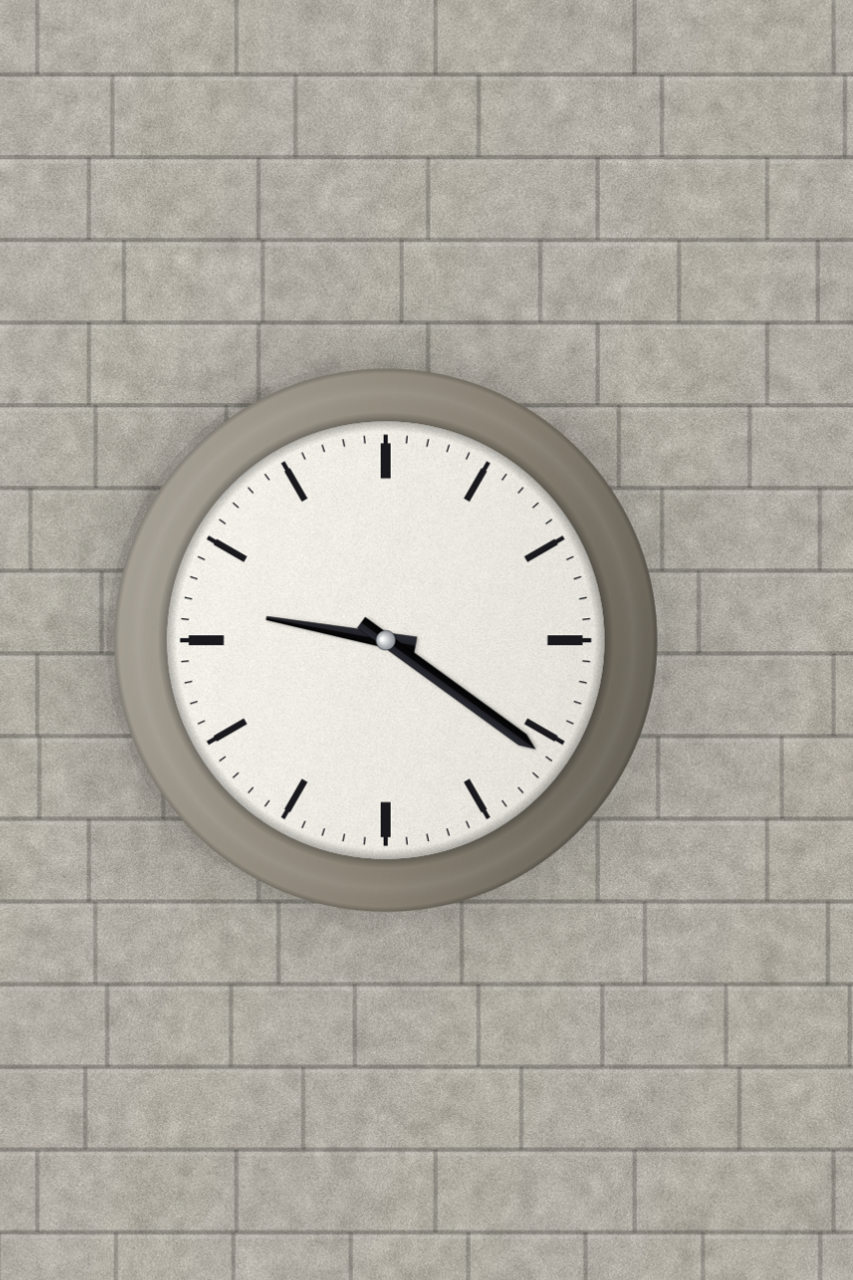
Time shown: 9:21
